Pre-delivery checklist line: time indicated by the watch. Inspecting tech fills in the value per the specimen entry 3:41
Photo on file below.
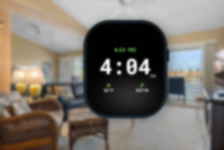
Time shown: 4:04
